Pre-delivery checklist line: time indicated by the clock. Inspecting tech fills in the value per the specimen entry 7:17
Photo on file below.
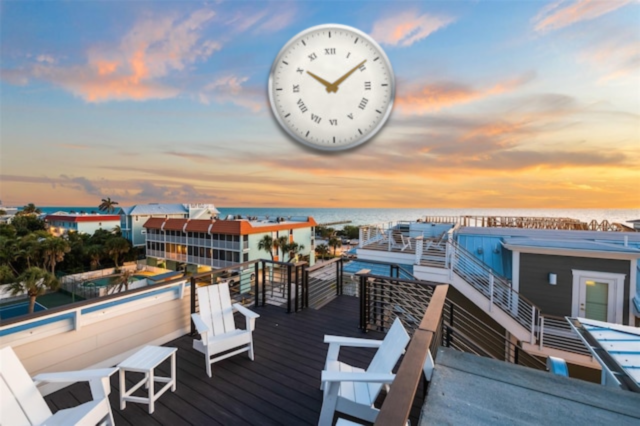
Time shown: 10:09
